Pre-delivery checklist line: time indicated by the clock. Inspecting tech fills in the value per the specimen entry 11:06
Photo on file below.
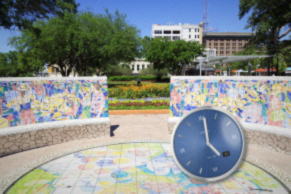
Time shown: 5:01
